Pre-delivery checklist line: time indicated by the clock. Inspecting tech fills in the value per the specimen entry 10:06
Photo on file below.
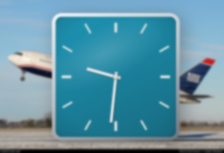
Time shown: 9:31
